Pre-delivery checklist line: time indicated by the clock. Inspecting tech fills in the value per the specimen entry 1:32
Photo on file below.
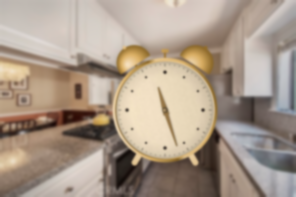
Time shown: 11:27
